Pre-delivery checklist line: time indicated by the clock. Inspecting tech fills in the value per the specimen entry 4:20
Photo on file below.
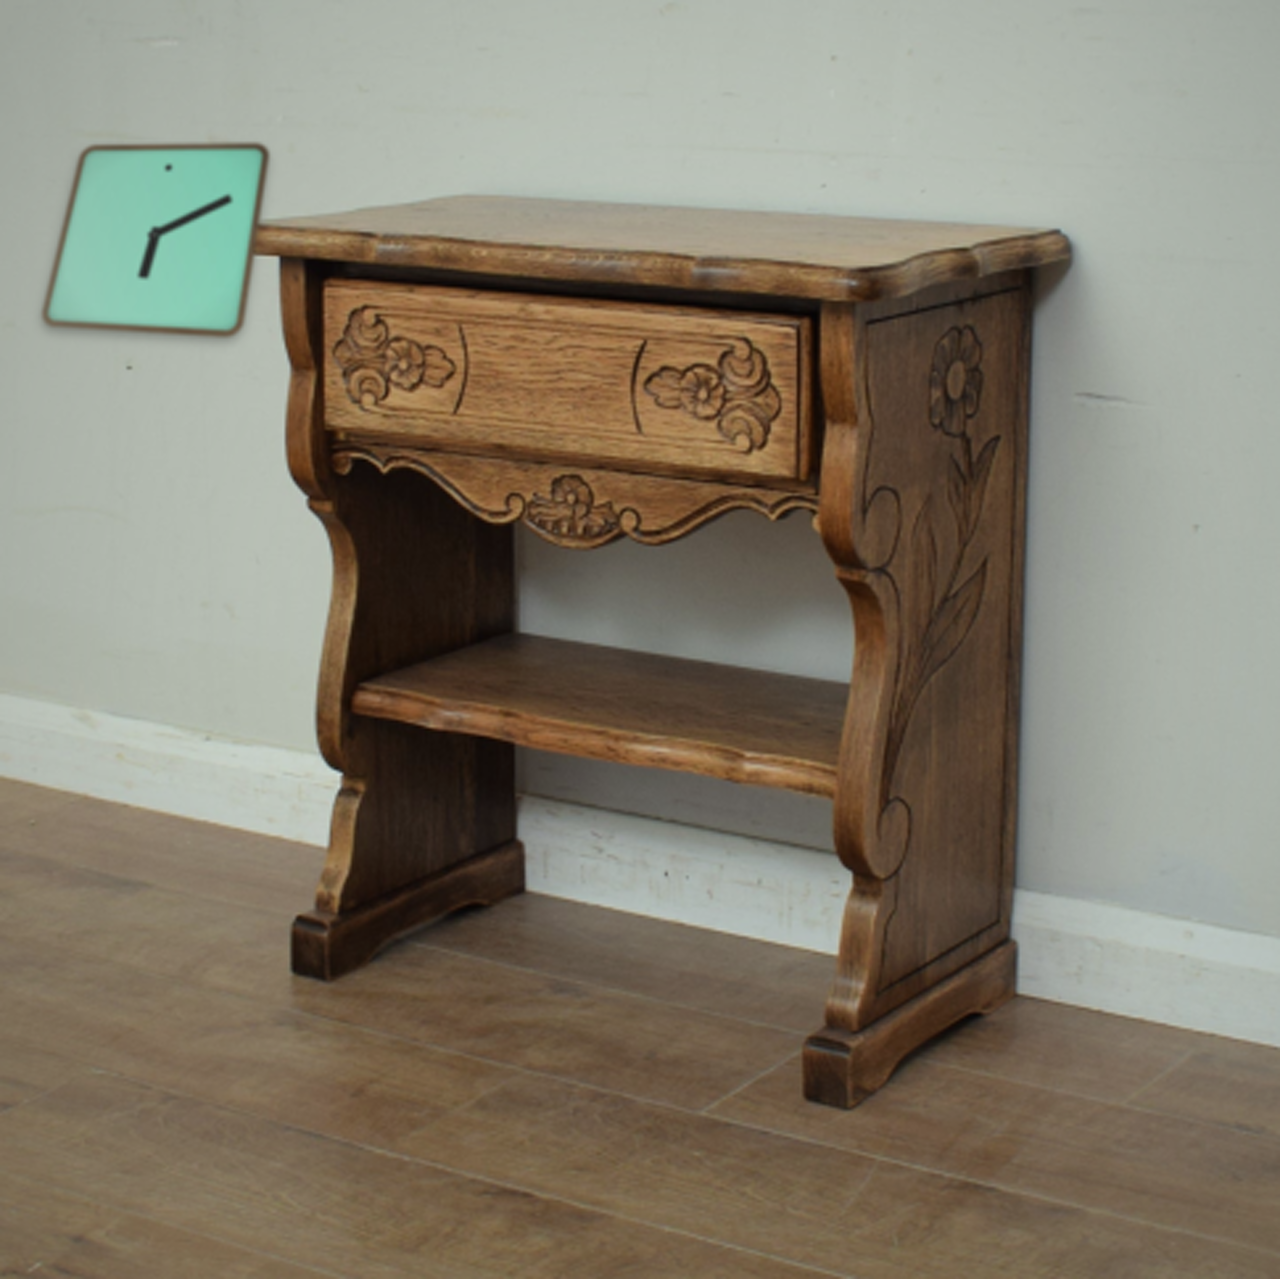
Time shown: 6:10
